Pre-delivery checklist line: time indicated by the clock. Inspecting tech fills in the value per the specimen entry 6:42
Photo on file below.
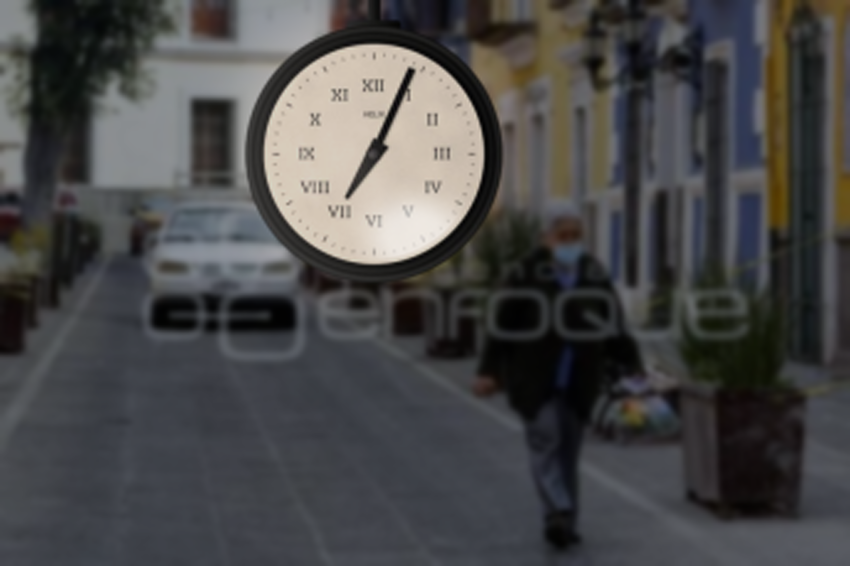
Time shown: 7:04
